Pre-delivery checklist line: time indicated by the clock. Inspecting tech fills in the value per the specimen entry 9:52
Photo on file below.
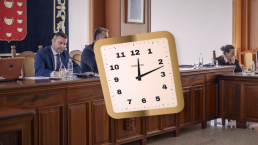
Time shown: 12:12
